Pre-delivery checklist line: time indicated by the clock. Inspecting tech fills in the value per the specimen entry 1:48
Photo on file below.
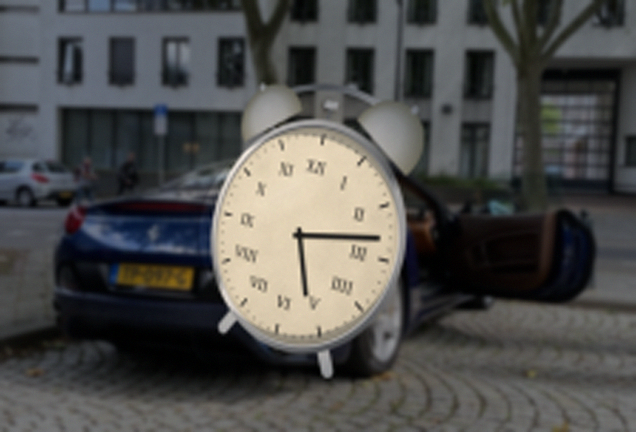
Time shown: 5:13
